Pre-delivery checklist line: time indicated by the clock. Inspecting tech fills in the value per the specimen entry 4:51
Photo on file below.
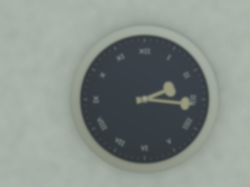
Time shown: 2:16
